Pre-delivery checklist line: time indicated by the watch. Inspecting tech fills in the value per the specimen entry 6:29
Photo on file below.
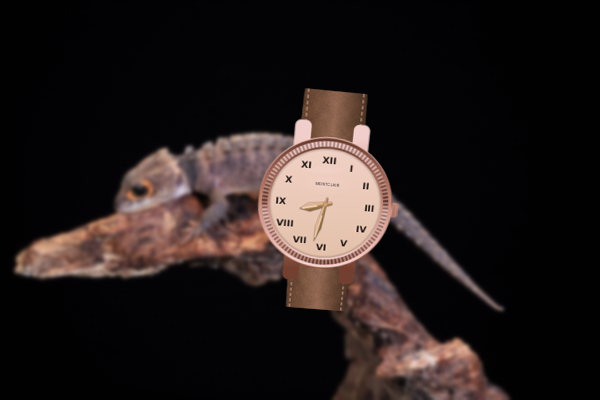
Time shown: 8:32
